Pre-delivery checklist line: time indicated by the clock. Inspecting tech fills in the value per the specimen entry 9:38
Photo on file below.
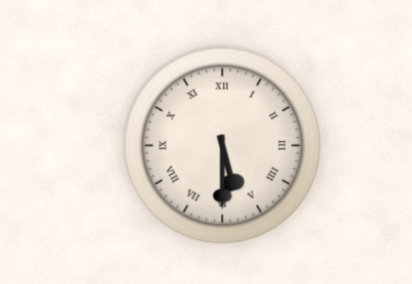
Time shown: 5:30
